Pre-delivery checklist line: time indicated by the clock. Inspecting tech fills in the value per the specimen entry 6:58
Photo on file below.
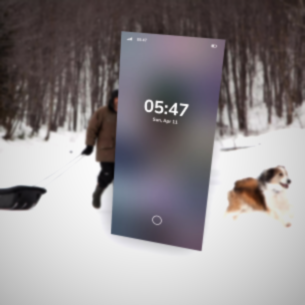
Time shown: 5:47
